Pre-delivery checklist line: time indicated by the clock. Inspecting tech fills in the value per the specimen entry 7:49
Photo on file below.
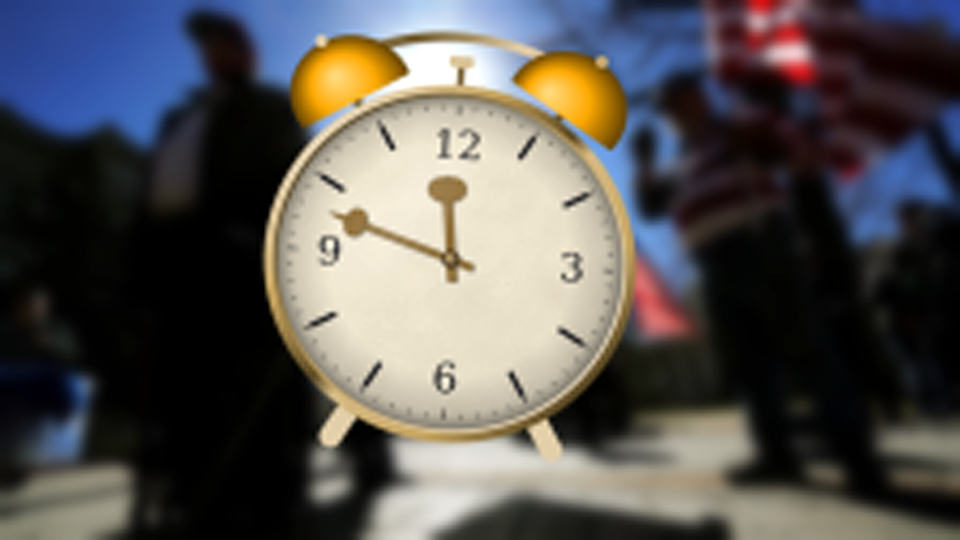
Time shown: 11:48
